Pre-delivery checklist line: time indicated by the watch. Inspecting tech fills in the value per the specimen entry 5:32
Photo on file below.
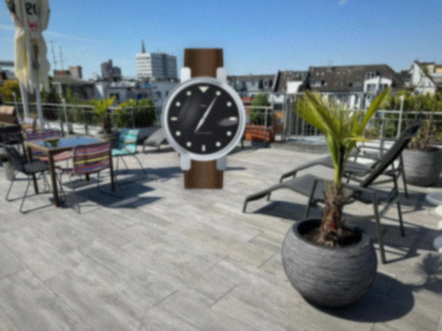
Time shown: 7:05
